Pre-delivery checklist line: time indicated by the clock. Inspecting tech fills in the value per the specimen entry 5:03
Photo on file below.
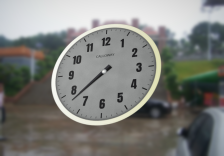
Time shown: 7:38
